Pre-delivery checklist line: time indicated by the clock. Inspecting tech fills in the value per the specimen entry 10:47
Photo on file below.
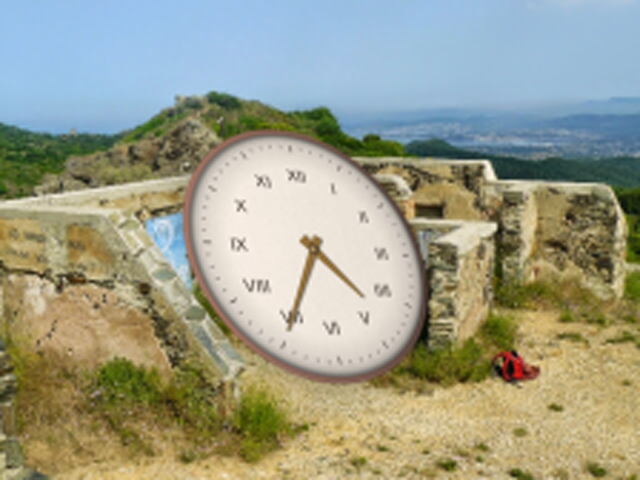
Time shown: 4:35
